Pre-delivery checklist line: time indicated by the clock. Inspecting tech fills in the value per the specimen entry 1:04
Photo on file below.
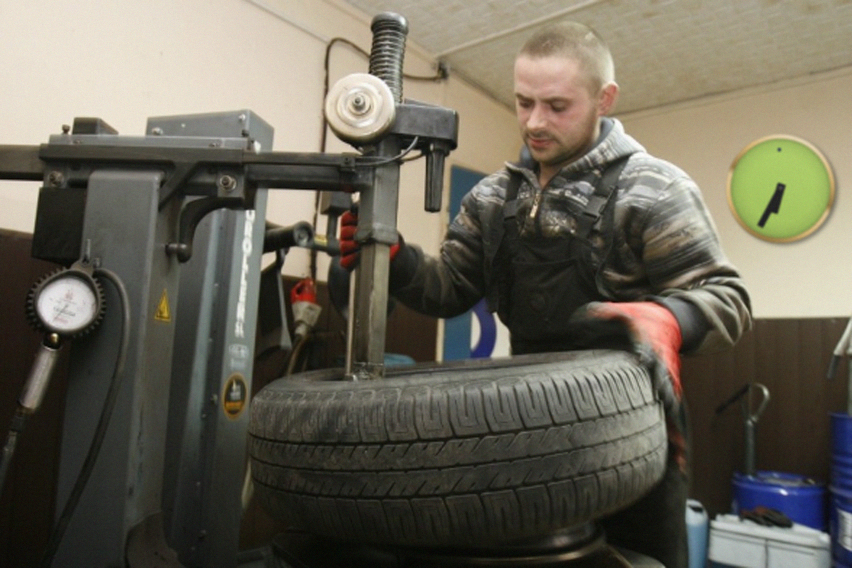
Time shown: 6:35
